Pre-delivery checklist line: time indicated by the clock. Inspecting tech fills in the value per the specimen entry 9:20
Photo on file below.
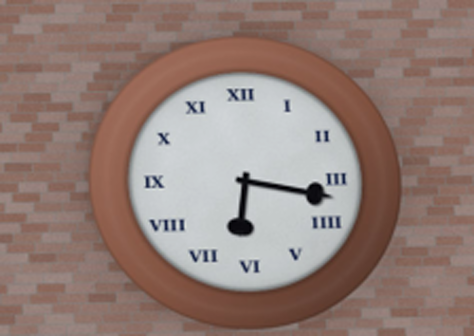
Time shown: 6:17
